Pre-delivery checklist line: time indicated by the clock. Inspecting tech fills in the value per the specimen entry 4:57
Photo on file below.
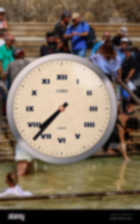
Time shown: 7:37
